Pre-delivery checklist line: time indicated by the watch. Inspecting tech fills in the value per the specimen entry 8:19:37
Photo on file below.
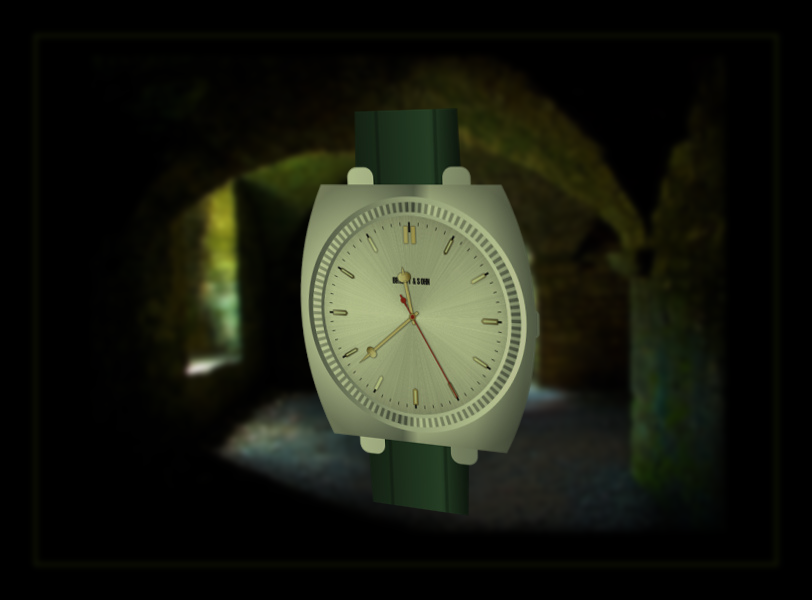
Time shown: 11:38:25
